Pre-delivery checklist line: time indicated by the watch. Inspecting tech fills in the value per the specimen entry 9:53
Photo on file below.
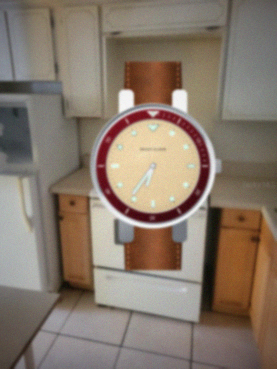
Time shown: 6:36
